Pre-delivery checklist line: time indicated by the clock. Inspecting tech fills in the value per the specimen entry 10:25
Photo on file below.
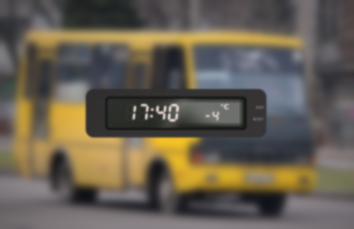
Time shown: 17:40
